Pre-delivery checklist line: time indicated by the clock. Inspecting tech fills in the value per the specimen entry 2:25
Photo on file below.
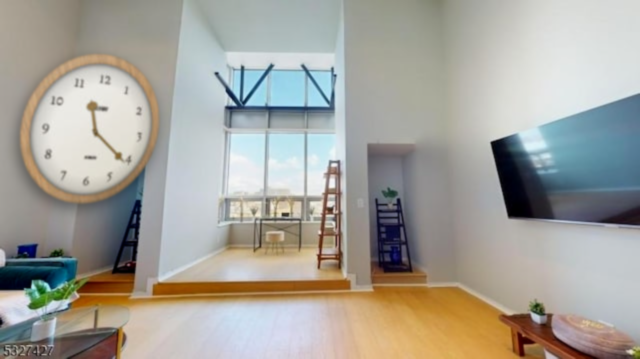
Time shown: 11:21
